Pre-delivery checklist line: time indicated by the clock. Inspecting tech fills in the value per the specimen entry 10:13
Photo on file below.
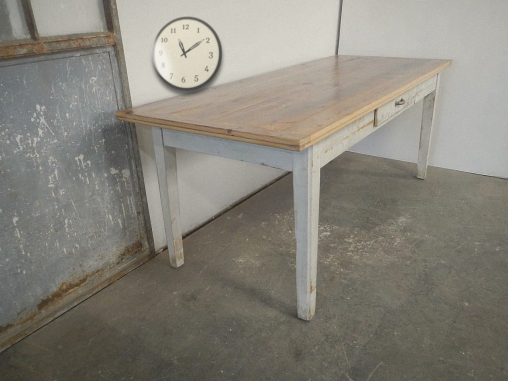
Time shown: 11:09
